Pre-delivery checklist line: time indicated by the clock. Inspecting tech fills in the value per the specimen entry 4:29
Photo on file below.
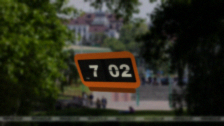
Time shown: 7:02
